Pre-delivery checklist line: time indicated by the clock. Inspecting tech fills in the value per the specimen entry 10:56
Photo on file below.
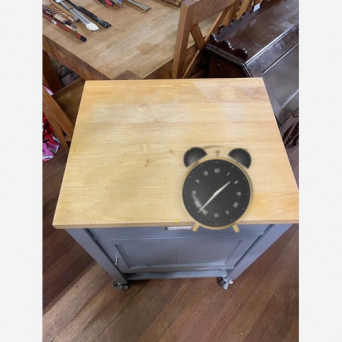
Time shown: 1:37
